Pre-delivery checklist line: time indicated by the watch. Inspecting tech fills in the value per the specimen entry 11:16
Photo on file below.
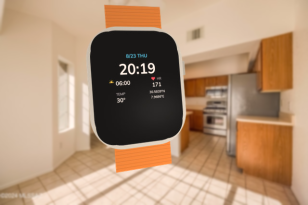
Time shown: 20:19
